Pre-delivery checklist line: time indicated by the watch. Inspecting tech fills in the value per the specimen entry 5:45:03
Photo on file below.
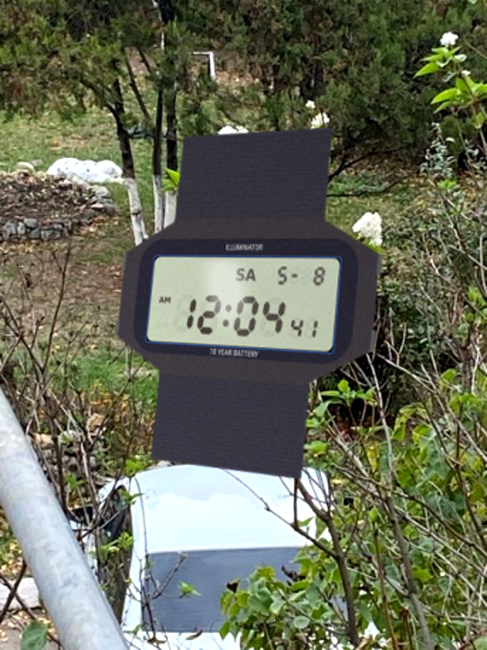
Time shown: 12:04:41
